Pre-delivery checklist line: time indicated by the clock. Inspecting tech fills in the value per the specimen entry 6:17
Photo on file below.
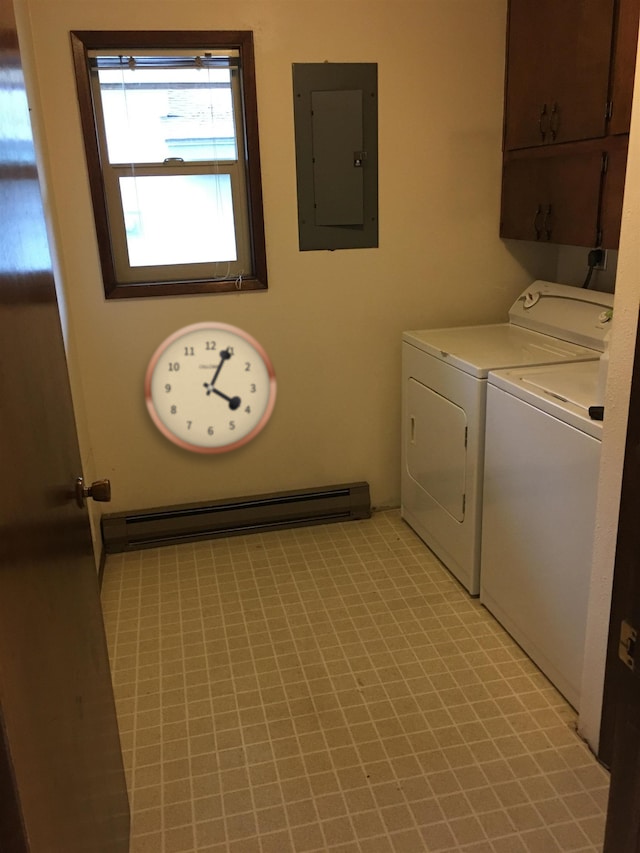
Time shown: 4:04
